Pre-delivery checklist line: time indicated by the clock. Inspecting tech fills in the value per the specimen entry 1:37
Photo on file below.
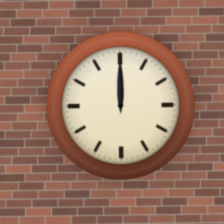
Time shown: 12:00
